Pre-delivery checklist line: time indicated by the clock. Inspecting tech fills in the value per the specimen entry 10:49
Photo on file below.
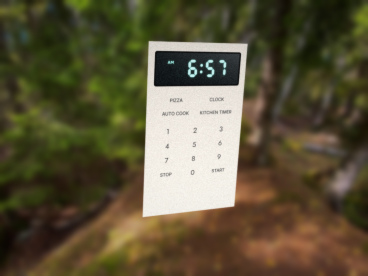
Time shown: 6:57
